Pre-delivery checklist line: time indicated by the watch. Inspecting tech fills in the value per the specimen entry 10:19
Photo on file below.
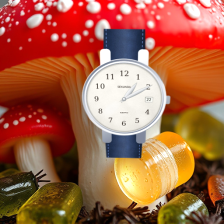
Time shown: 1:10
